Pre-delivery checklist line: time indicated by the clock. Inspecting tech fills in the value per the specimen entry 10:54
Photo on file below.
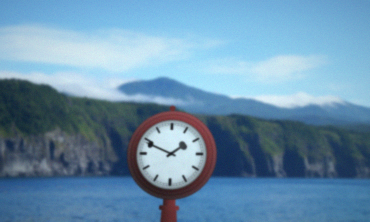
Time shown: 1:49
